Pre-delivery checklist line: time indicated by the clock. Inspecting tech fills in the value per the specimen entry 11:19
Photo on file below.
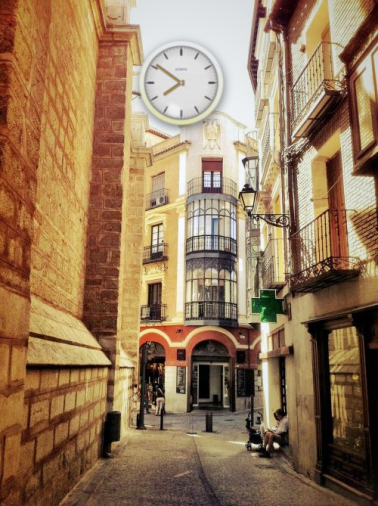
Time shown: 7:51
